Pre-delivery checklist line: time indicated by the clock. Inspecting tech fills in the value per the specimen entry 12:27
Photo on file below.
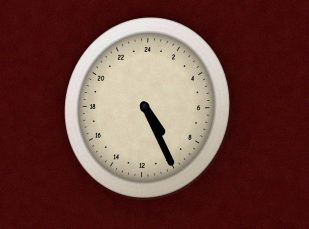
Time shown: 9:25
